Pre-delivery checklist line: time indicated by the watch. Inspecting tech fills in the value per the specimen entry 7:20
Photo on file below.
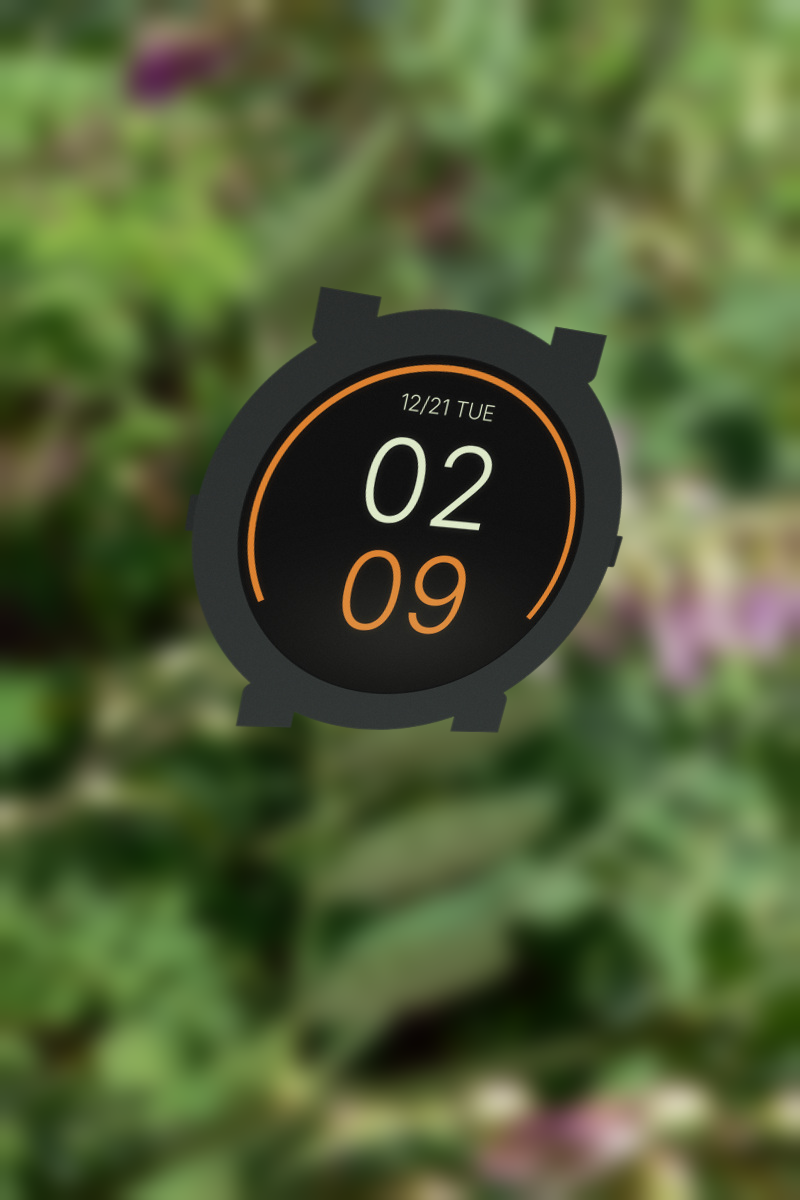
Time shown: 2:09
